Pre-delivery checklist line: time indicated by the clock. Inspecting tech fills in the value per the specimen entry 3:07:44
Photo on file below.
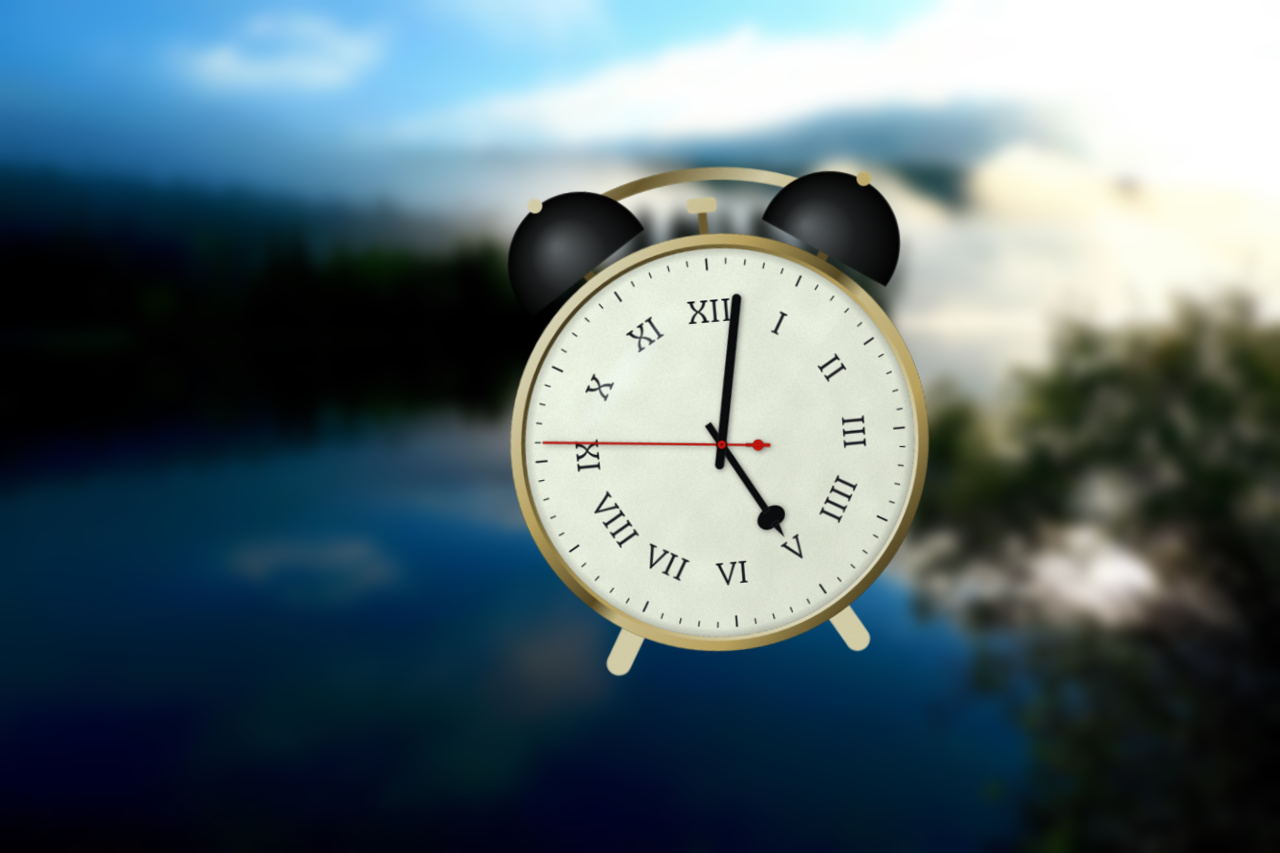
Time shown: 5:01:46
